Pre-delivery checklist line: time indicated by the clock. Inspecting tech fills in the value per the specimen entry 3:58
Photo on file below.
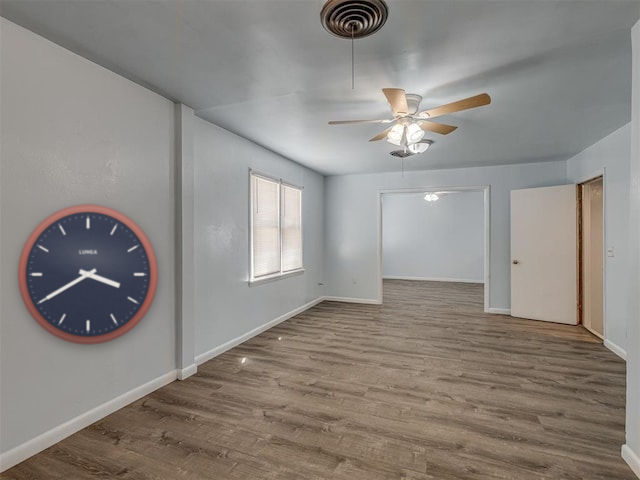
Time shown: 3:40
